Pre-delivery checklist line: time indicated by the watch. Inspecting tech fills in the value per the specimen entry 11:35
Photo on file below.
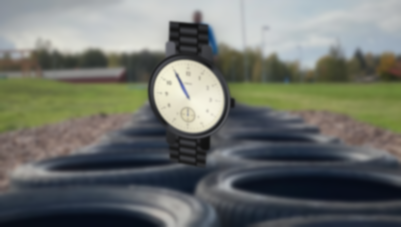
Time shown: 10:55
